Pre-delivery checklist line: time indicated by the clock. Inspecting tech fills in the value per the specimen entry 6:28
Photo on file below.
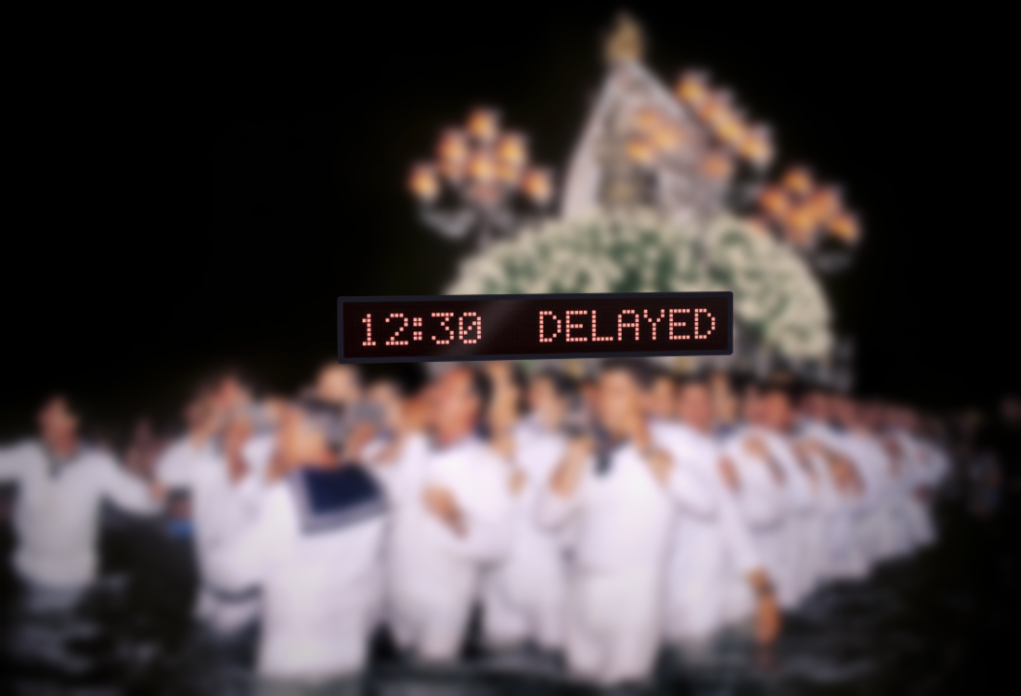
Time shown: 12:30
